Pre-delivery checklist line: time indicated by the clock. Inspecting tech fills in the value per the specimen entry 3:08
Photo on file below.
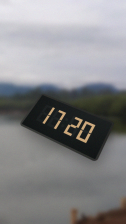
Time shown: 17:20
